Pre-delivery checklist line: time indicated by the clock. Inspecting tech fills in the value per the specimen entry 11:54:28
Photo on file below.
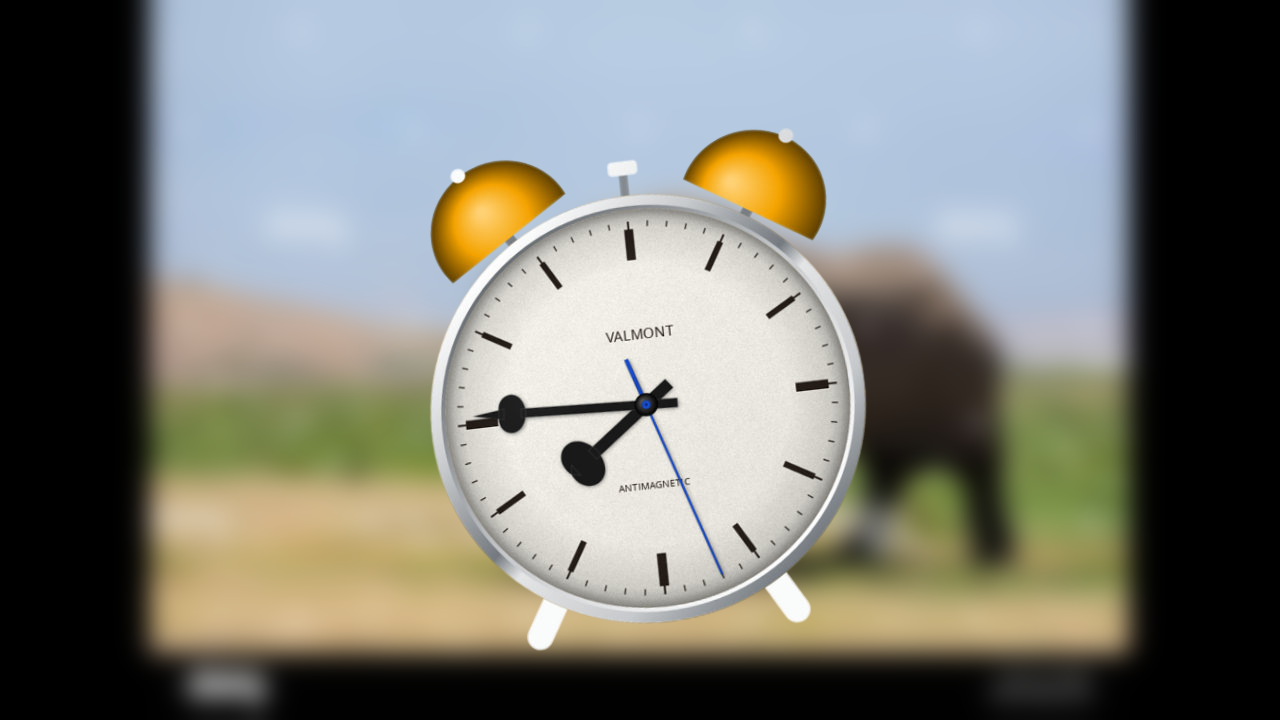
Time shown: 7:45:27
